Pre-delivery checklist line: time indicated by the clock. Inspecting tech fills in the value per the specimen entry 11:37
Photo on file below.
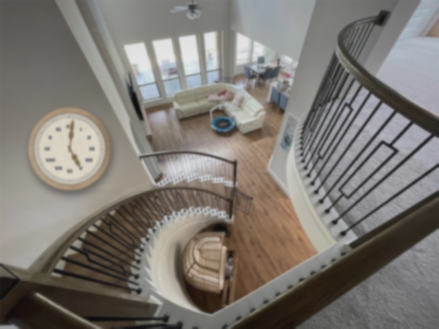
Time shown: 5:01
